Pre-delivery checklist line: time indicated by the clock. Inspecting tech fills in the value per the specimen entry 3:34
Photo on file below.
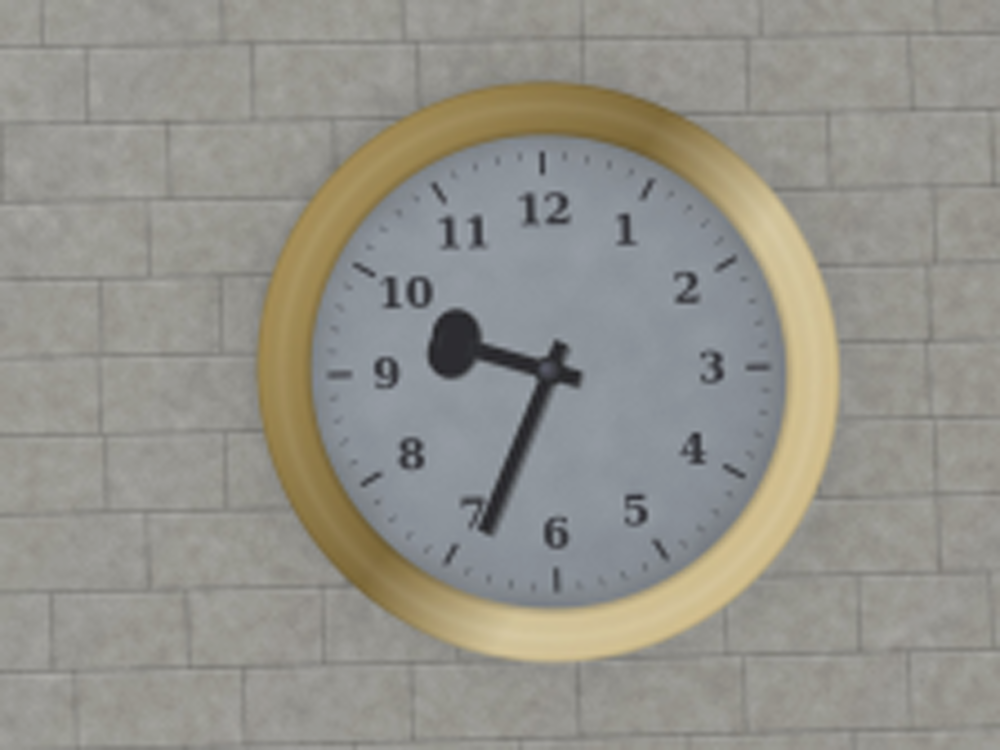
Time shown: 9:34
